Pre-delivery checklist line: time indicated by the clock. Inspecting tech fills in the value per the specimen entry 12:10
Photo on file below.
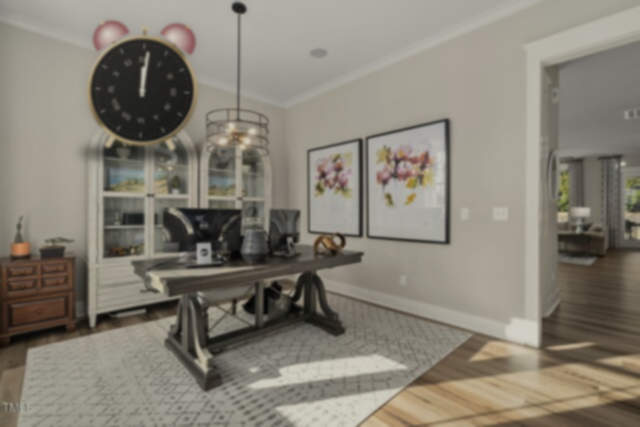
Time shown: 12:01
